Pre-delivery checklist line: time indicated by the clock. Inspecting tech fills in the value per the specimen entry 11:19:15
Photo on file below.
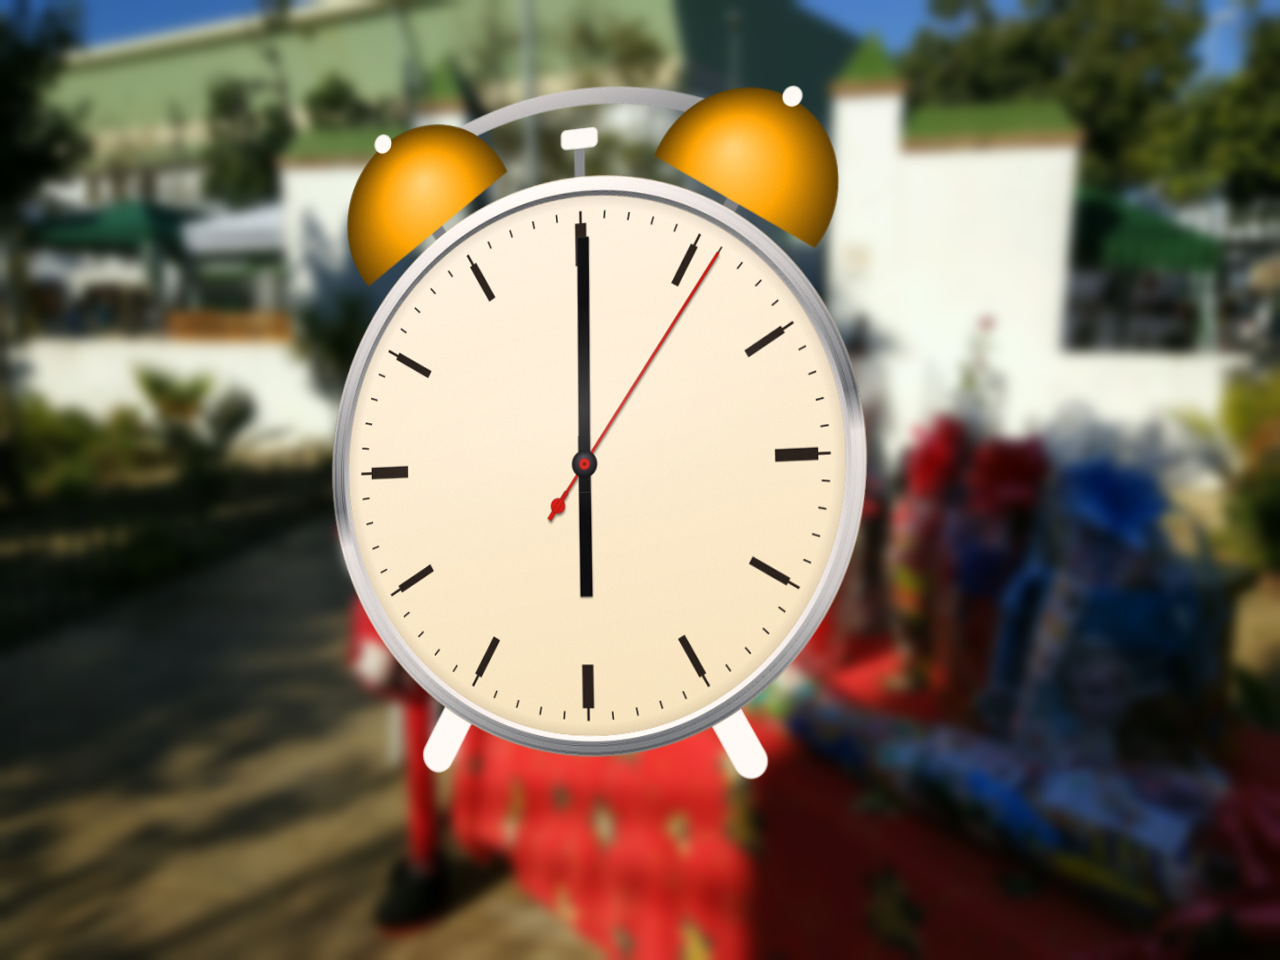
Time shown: 6:00:06
